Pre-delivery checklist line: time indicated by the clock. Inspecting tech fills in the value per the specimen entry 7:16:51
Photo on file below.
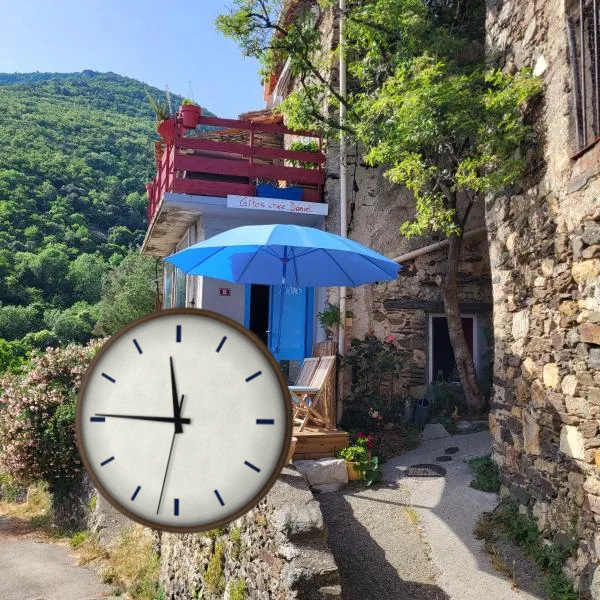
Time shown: 11:45:32
